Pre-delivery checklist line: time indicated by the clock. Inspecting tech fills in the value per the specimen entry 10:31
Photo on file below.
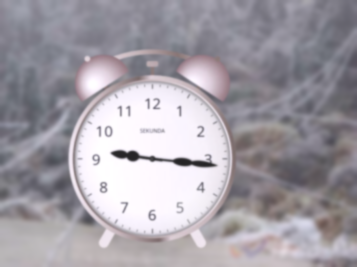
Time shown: 9:16
